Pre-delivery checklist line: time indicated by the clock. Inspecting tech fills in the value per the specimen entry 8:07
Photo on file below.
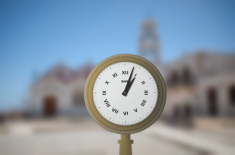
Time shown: 1:03
